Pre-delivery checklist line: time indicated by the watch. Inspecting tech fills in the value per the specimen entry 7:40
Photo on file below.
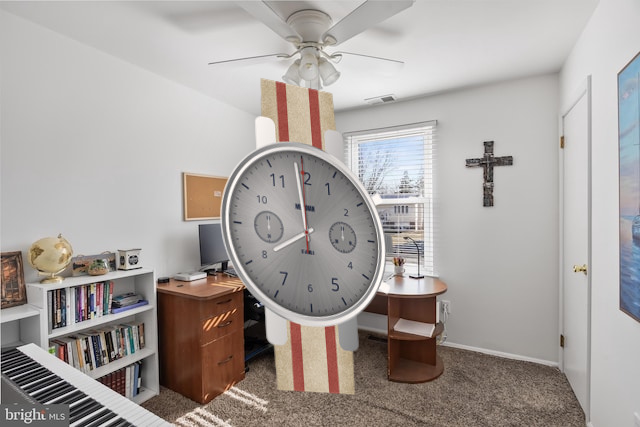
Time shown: 7:59
